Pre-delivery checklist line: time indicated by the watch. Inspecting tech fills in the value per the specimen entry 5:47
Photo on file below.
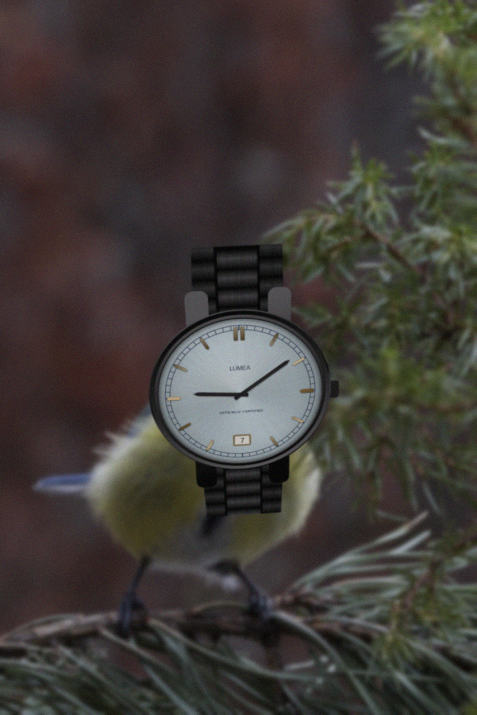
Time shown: 9:09
